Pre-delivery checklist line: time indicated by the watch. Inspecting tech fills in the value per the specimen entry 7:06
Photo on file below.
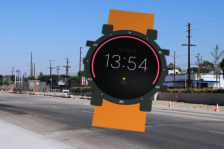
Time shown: 13:54
